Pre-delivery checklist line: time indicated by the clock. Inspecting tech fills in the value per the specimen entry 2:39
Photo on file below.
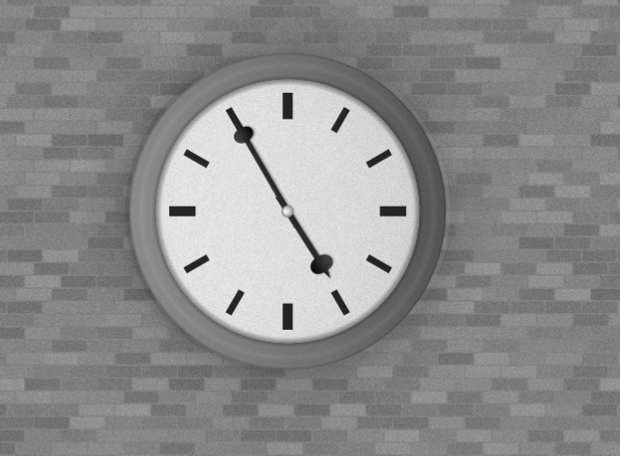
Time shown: 4:55
